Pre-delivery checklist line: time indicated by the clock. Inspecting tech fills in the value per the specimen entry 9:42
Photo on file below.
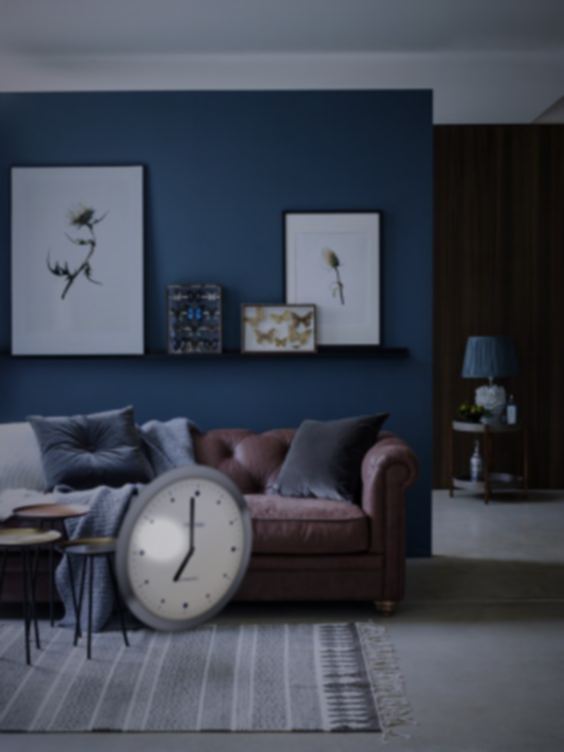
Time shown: 6:59
